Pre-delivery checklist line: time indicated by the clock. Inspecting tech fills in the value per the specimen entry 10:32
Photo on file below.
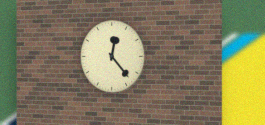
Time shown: 12:23
